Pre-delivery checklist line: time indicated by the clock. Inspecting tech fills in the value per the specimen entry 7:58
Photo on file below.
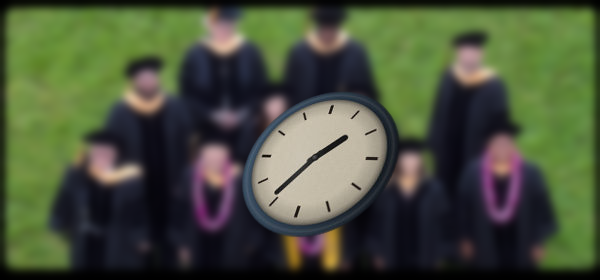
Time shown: 1:36
